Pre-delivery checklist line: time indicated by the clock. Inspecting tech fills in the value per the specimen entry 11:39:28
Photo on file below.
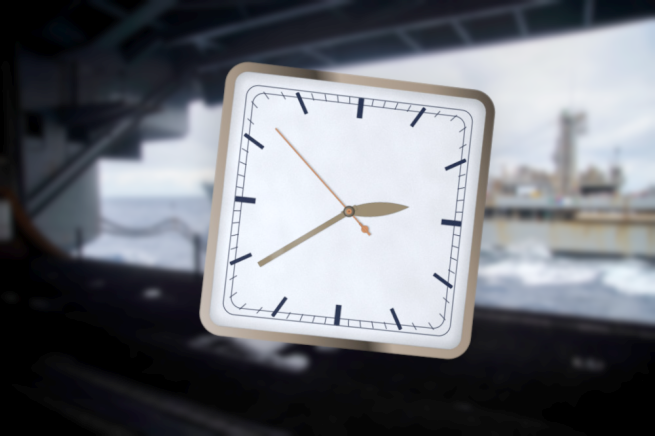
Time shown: 2:38:52
